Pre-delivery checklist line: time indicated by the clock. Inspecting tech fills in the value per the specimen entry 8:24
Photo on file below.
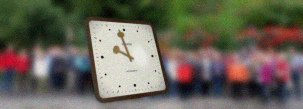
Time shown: 9:58
